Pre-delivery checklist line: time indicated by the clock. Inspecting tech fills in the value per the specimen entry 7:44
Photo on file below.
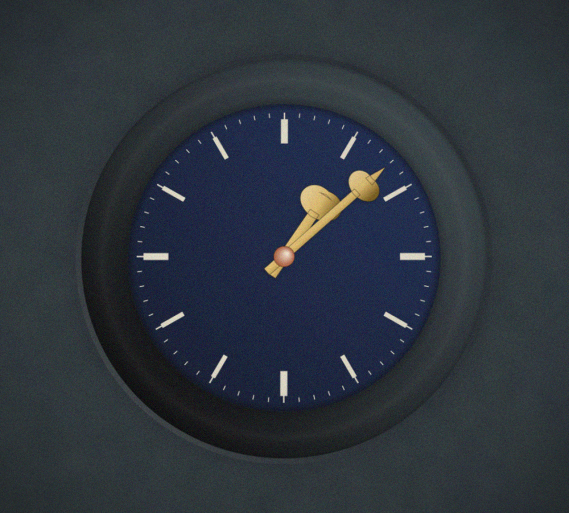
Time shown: 1:08
